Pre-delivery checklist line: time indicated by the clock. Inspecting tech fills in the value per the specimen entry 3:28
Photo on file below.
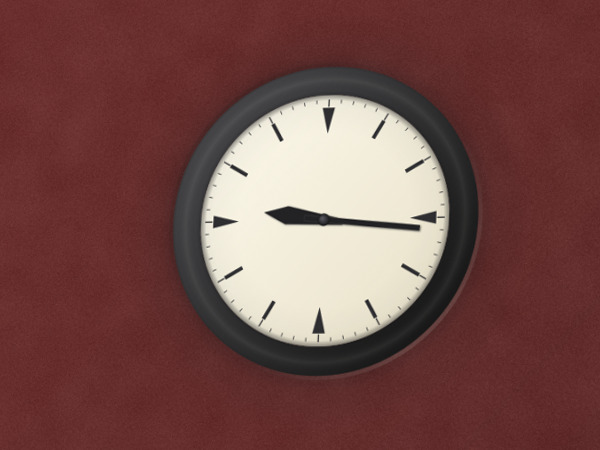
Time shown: 9:16
